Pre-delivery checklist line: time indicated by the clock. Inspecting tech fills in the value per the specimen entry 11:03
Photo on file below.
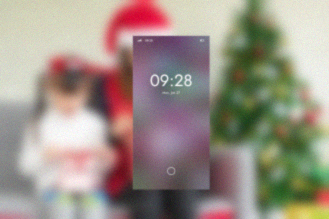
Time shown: 9:28
